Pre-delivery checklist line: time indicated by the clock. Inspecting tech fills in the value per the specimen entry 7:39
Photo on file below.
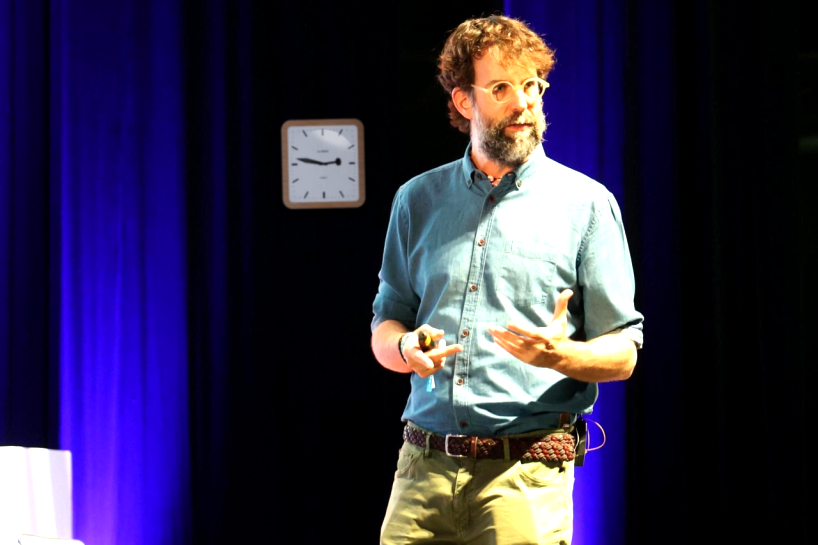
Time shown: 2:47
